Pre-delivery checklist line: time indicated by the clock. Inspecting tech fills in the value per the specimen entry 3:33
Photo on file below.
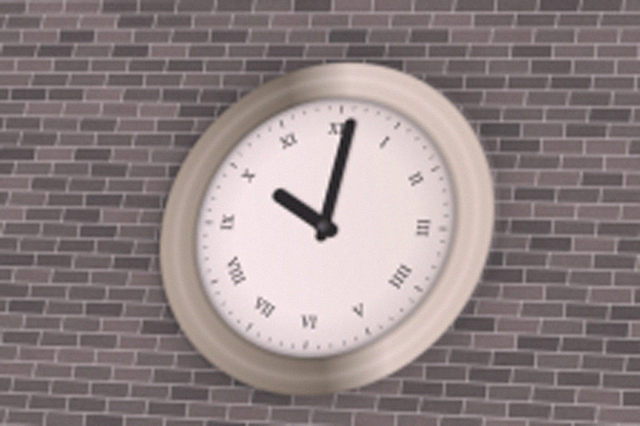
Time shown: 10:01
